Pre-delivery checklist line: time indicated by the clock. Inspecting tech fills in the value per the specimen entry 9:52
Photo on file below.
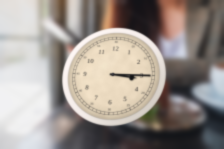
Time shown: 3:15
